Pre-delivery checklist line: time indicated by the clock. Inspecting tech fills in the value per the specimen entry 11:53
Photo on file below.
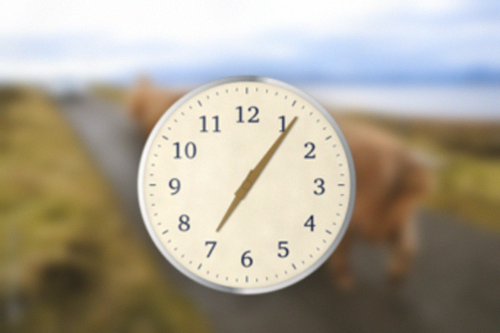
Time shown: 7:06
